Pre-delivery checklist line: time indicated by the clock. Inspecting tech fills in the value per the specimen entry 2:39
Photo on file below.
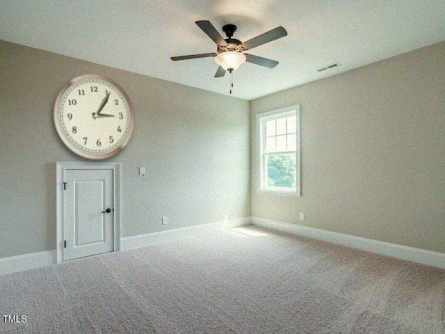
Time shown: 3:06
